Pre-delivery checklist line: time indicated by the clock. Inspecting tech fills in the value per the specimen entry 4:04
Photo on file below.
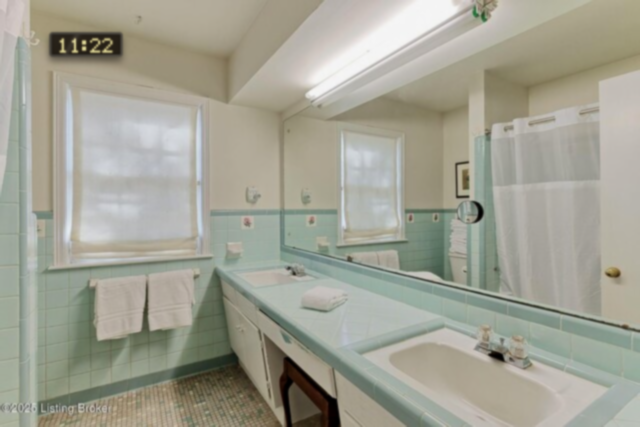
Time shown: 11:22
